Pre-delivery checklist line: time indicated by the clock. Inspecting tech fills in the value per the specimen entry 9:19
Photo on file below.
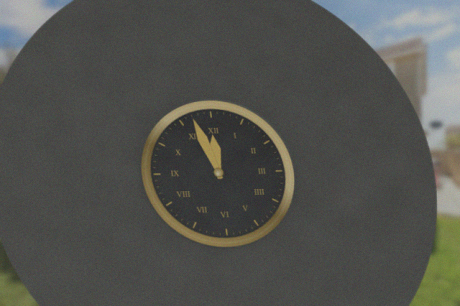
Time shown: 11:57
